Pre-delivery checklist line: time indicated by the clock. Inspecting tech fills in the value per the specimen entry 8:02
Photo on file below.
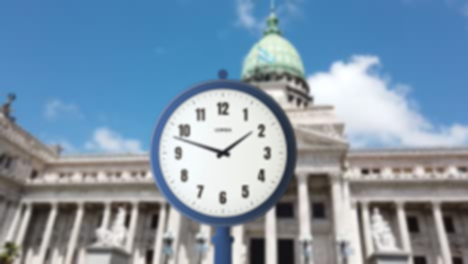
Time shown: 1:48
